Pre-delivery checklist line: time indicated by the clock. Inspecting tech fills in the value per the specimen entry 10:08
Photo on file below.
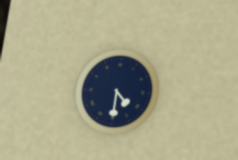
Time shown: 4:30
